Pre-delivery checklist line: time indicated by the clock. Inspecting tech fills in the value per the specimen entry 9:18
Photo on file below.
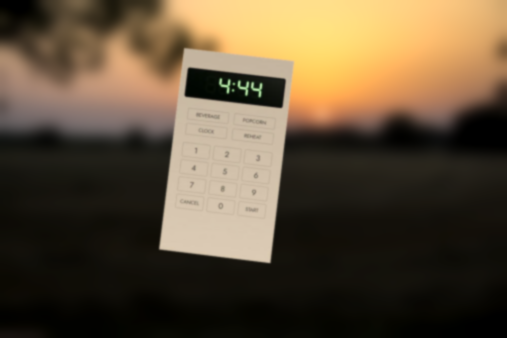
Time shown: 4:44
